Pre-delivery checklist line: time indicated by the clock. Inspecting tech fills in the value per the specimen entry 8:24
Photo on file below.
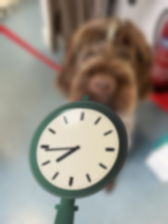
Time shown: 7:44
